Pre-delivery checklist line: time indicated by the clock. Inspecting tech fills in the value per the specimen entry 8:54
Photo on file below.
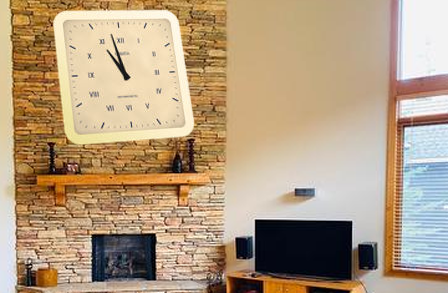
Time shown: 10:58
